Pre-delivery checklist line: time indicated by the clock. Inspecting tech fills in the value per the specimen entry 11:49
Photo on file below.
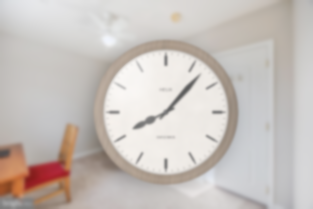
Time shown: 8:07
